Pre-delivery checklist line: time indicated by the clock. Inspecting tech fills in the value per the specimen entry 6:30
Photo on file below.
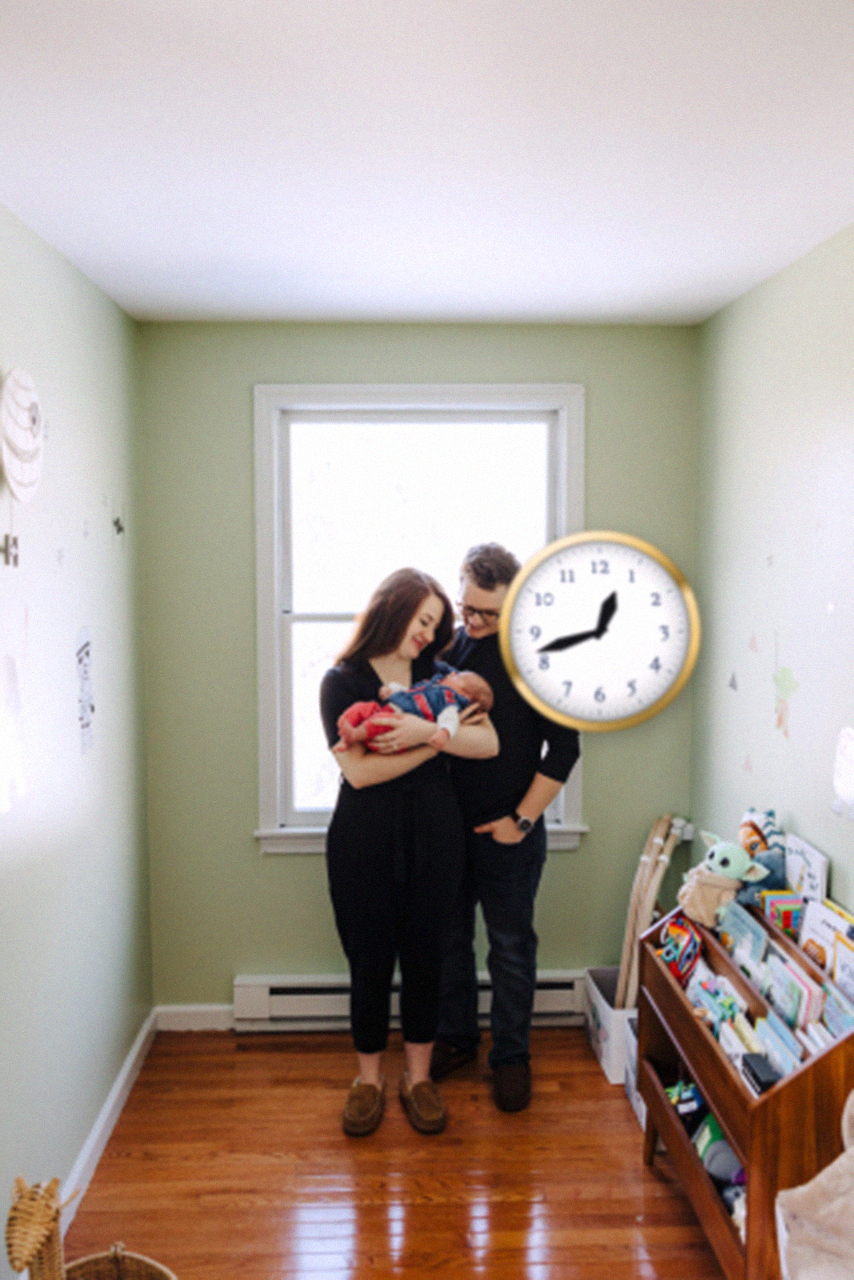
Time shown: 12:42
